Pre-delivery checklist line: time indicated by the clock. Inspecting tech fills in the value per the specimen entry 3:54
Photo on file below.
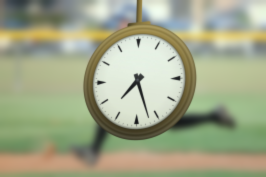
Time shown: 7:27
